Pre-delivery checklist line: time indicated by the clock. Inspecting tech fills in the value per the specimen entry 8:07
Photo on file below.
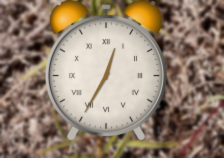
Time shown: 12:35
